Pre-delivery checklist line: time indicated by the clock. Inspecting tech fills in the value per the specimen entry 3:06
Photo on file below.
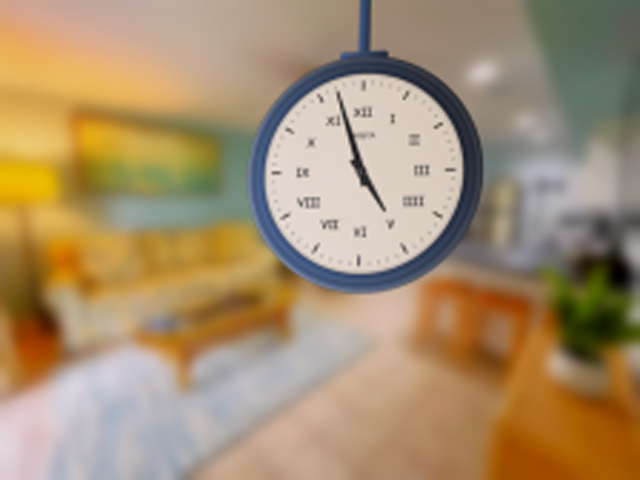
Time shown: 4:57
